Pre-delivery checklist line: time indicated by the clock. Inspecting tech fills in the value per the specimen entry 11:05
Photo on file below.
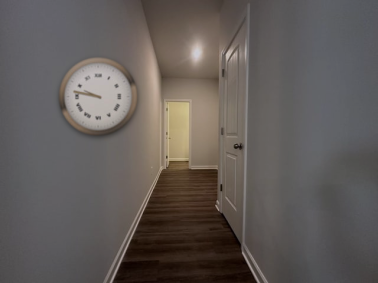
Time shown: 9:47
